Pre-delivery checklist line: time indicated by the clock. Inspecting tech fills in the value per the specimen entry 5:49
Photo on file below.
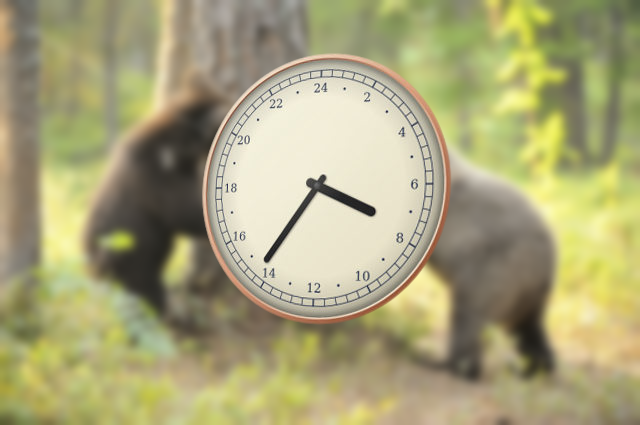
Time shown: 7:36
